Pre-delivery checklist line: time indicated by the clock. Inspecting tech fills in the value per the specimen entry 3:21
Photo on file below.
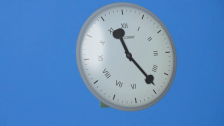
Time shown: 11:24
